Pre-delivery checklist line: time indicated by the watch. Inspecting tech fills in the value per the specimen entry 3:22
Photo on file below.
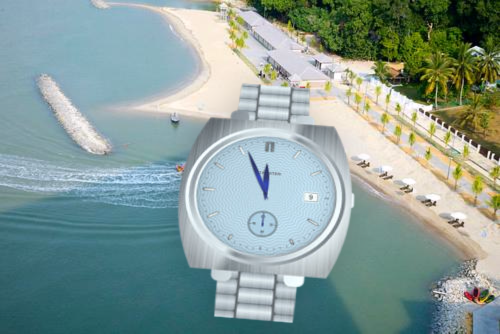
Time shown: 11:56
